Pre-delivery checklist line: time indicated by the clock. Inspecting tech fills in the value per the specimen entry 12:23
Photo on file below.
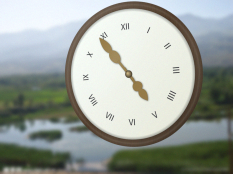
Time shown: 4:54
